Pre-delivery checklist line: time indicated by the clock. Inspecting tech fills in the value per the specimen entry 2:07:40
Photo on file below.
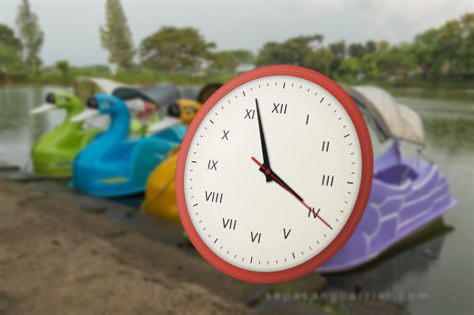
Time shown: 3:56:20
